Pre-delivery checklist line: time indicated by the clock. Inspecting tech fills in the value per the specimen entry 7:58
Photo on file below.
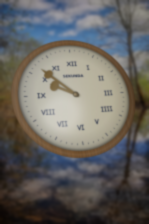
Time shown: 9:52
